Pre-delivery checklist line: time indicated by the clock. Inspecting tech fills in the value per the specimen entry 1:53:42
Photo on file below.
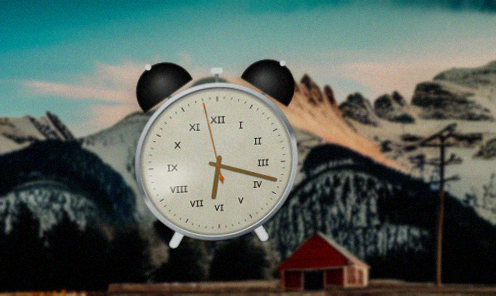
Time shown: 6:17:58
